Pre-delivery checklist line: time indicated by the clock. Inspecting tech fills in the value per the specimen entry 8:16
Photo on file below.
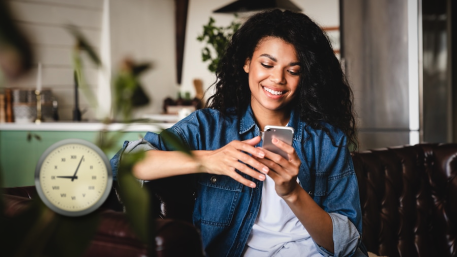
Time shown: 9:04
